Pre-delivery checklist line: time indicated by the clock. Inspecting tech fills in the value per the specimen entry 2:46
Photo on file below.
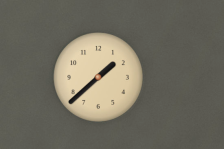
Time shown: 1:38
